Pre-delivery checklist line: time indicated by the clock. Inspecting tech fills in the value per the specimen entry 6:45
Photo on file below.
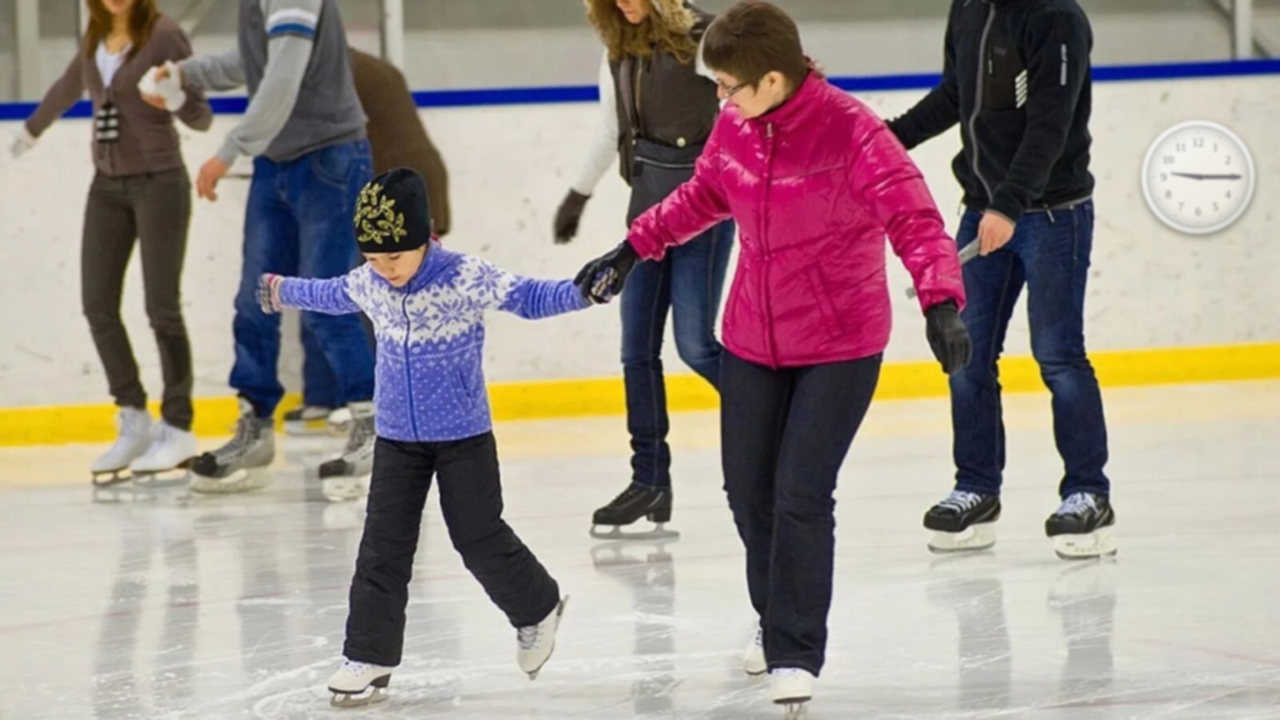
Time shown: 9:15
